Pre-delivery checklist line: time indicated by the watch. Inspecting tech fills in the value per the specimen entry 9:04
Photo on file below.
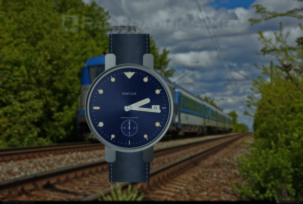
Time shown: 2:16
